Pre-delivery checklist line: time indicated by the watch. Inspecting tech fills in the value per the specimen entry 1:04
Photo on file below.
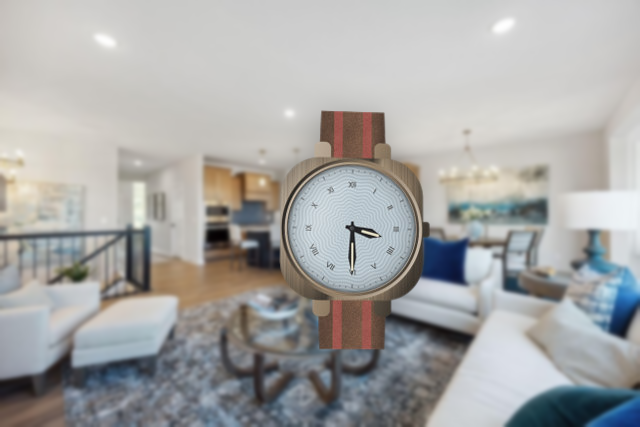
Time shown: 3:30
